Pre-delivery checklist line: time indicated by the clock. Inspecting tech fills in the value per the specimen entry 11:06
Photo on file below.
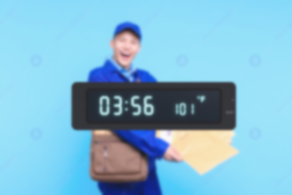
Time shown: 3:56
